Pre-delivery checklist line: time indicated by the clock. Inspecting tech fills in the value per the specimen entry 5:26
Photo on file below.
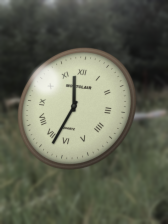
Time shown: 11:33
